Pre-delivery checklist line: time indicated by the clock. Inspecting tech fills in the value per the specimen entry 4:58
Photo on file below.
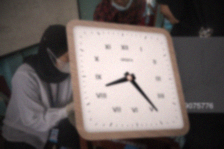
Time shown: 8:24
